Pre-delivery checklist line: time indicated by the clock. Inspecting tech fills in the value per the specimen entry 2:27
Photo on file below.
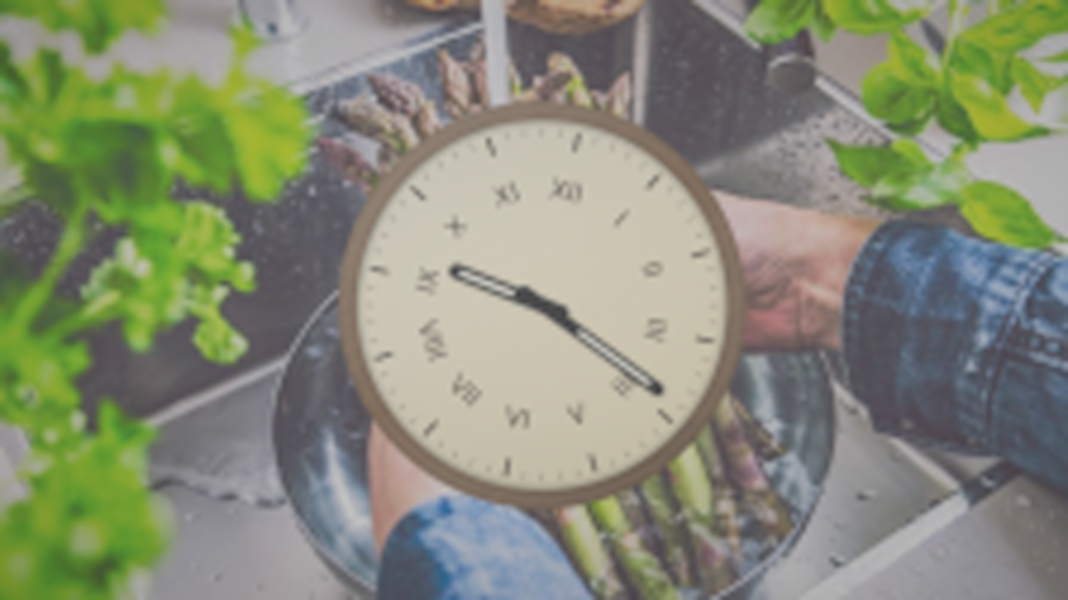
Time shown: 9:19
